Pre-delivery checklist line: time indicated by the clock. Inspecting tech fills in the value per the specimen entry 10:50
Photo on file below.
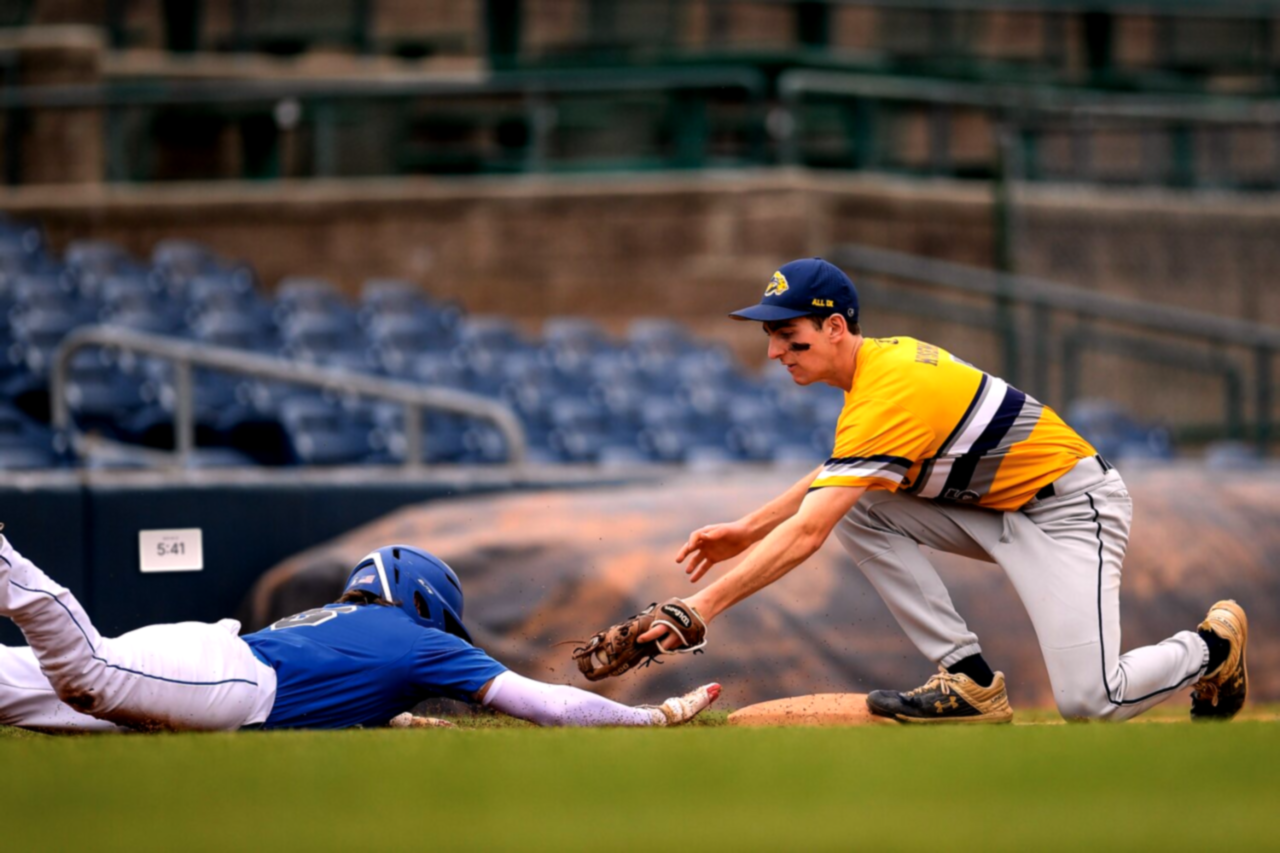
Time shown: 5:41
